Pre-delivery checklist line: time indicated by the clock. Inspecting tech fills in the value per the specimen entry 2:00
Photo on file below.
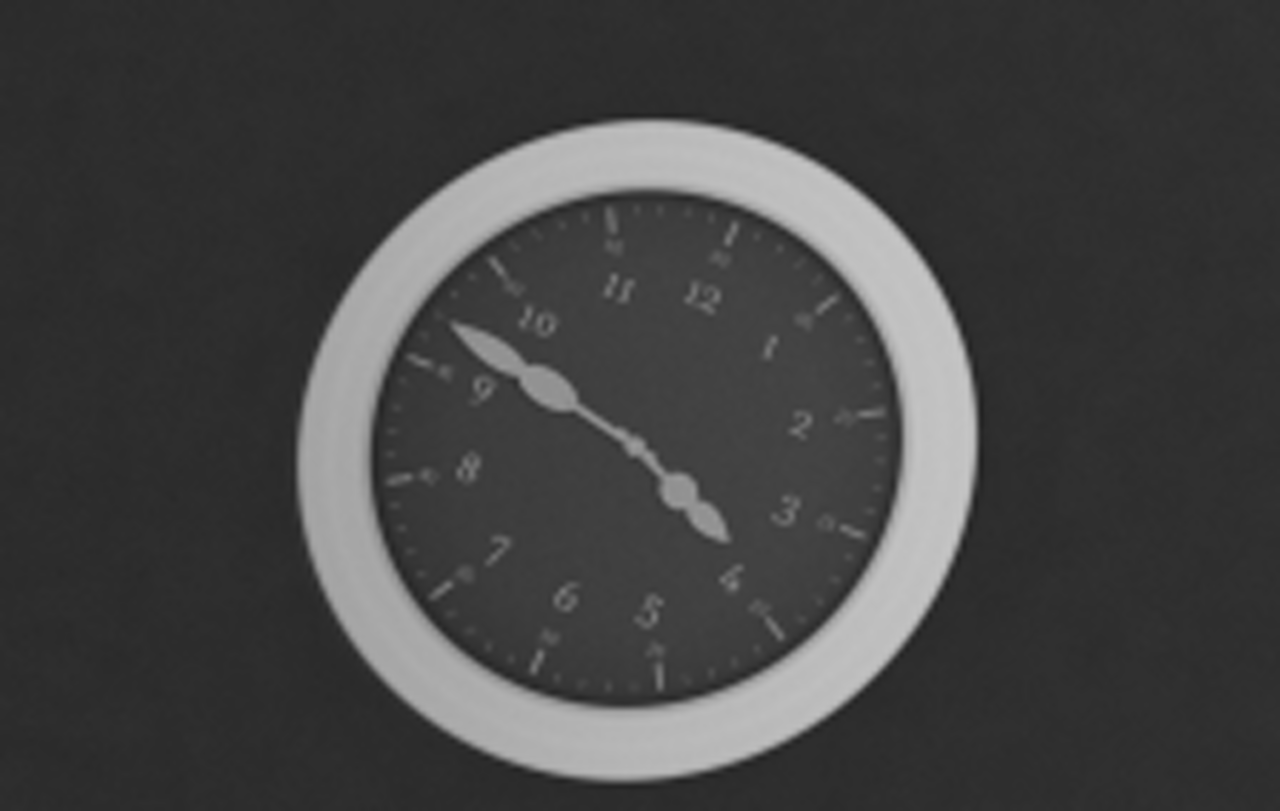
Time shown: 3:47
